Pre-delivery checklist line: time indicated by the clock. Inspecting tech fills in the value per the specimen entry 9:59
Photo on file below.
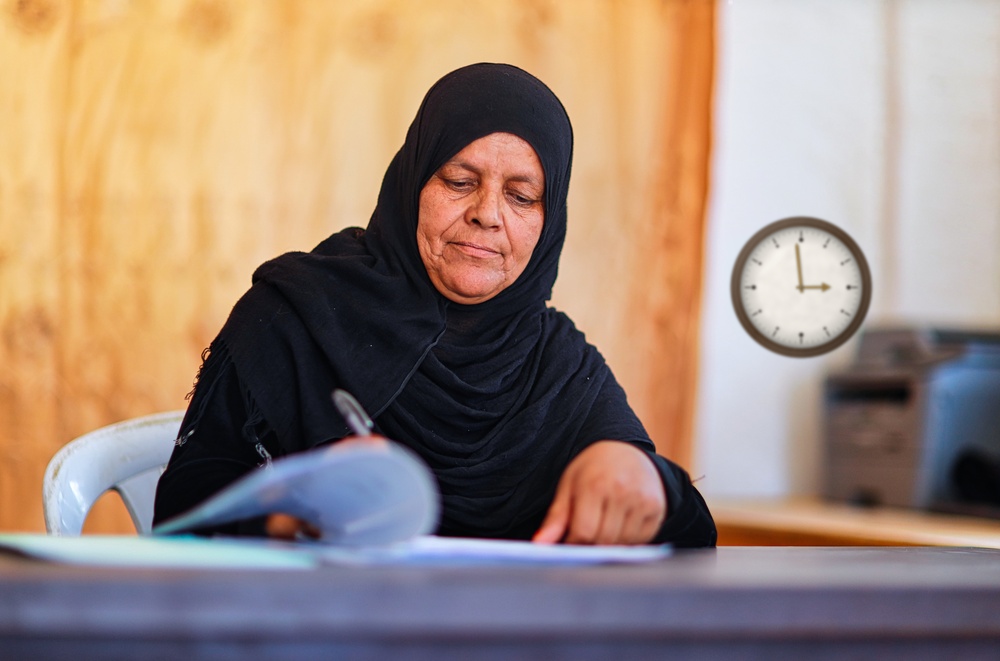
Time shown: 2:59
